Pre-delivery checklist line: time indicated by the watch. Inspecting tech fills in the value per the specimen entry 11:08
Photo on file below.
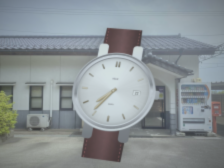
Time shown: 7:36
